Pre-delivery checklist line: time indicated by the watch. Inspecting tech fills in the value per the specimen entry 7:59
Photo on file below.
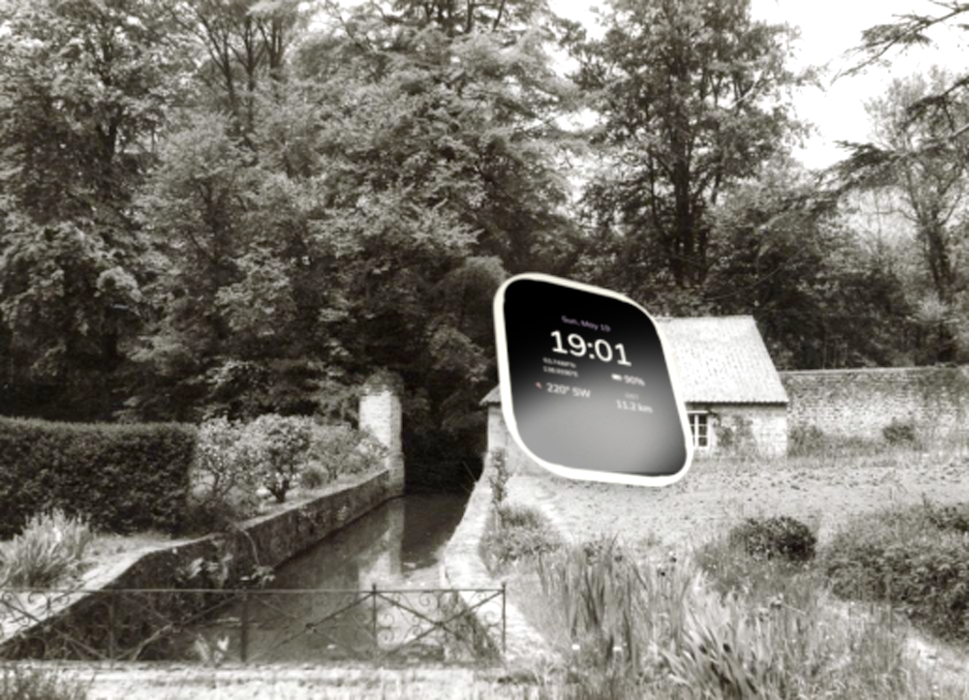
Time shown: 19:01
